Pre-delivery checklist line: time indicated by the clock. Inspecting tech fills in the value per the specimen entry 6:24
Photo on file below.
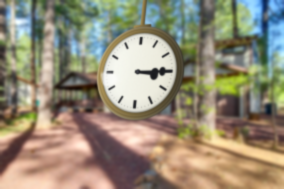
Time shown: 3:15
